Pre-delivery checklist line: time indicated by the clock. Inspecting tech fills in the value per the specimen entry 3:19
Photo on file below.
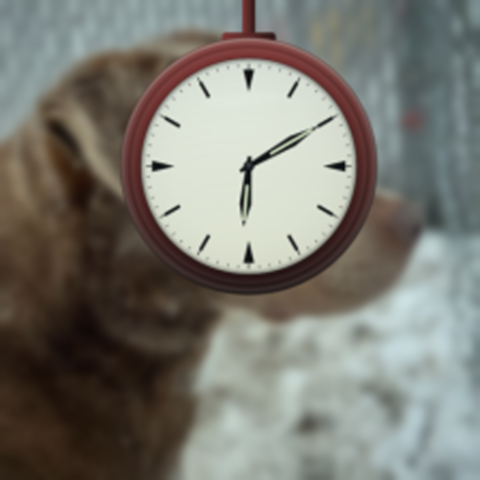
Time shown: 6:10
